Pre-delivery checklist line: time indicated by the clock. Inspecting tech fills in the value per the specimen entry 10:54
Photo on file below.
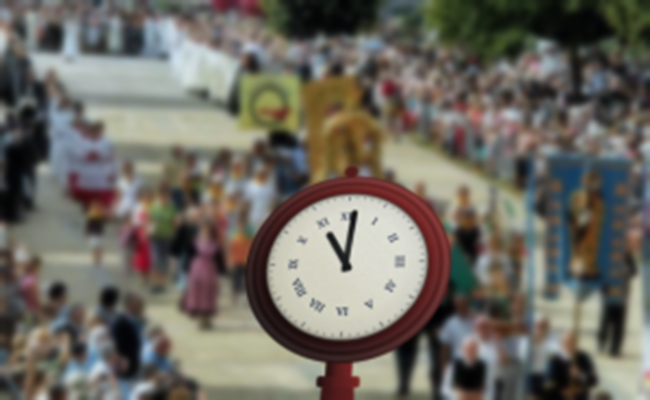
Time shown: 11:01
